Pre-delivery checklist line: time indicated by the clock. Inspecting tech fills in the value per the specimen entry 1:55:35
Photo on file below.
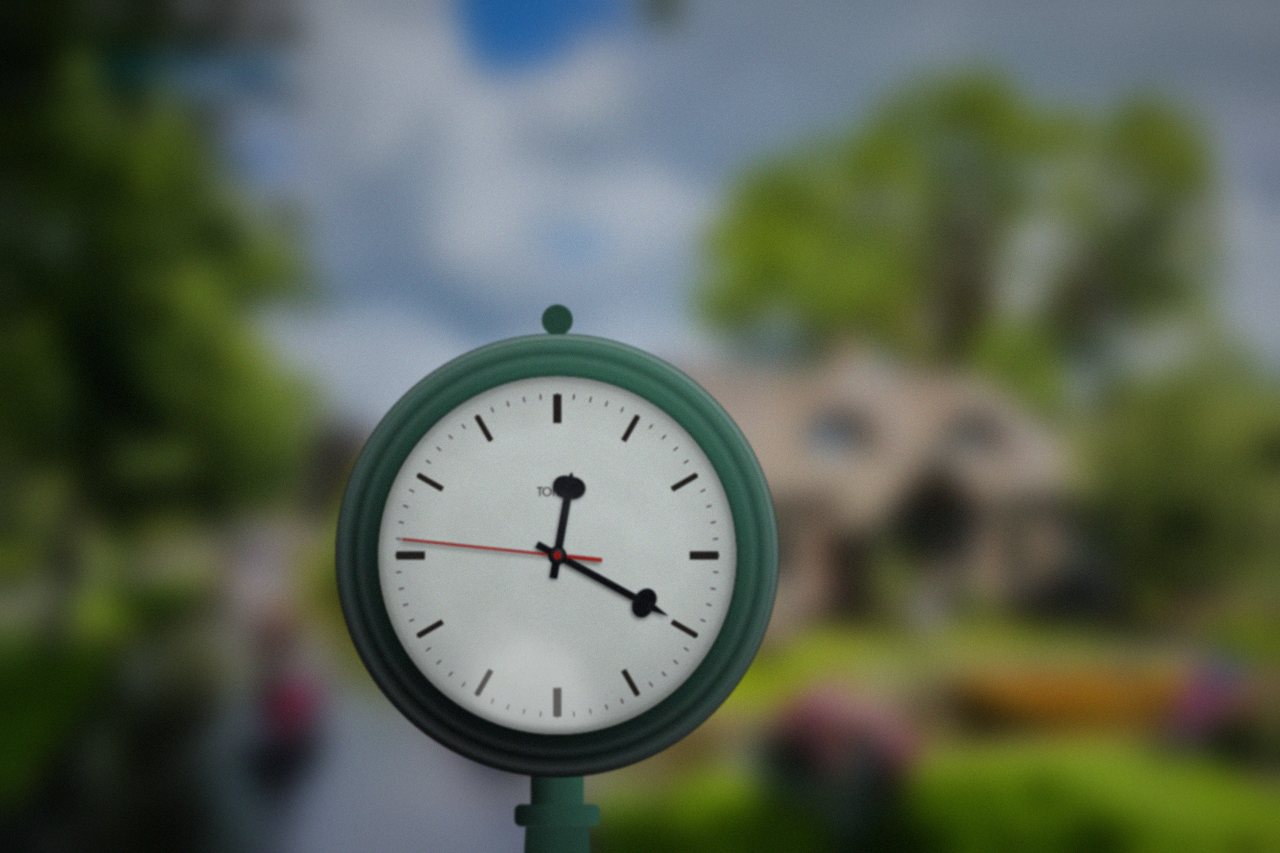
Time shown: 12:19:46
